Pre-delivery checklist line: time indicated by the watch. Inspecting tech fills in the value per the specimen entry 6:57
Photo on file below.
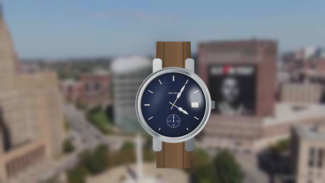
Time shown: 4:05
